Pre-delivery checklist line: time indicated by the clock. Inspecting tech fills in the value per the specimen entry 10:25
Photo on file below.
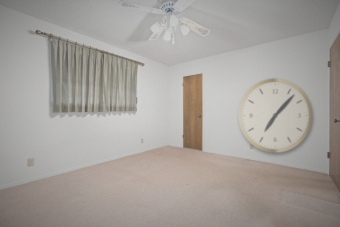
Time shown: 7:07
